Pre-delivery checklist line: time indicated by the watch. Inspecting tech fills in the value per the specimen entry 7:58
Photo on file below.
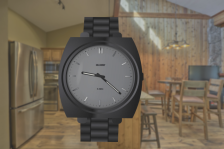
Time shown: 9:22
